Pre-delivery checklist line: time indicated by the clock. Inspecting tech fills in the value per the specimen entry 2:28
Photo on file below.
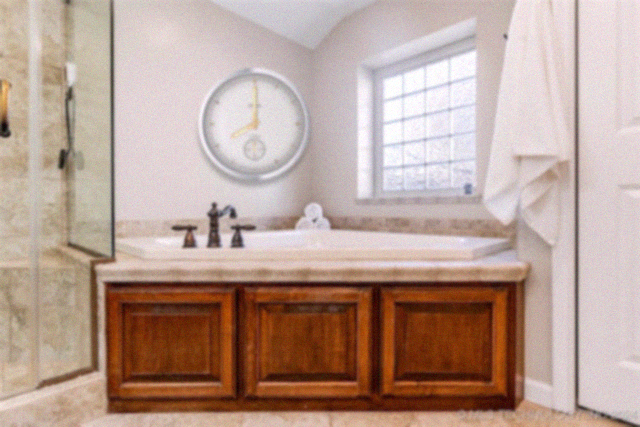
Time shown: 8:00
